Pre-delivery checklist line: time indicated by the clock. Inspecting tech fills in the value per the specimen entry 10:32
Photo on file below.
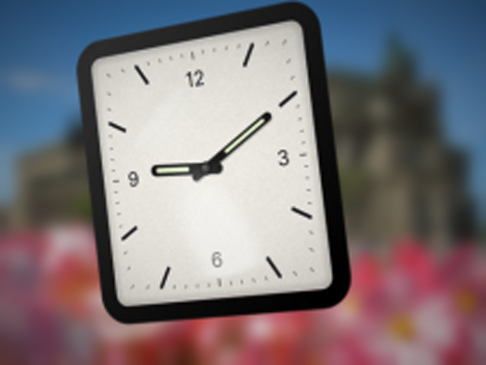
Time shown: 9:10
